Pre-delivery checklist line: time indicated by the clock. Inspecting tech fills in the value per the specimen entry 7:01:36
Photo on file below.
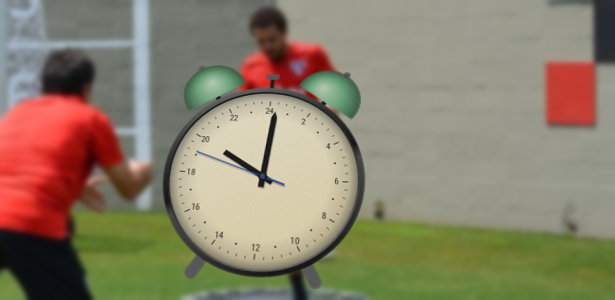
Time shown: 20:00:48
